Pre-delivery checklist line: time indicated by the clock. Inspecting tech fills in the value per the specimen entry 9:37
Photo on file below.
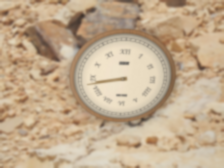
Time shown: 8:43
